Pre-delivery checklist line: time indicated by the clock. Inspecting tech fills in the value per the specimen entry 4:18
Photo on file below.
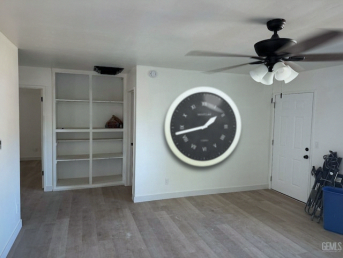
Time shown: 1:43
